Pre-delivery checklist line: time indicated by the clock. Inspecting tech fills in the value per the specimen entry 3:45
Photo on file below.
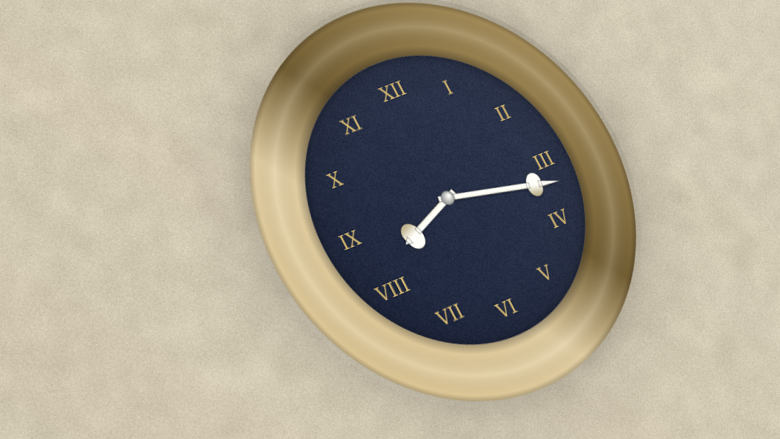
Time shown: 8:17
